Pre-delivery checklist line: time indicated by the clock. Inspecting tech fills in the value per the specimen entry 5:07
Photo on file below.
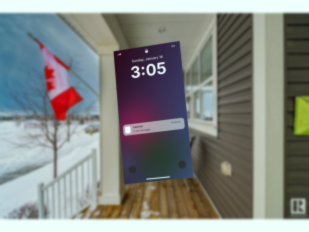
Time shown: 3:05
